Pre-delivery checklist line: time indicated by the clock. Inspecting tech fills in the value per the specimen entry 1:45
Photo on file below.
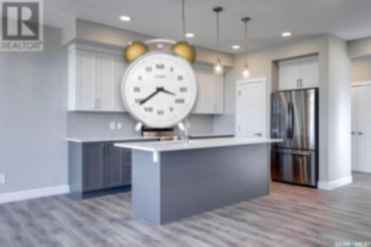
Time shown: 3:39
